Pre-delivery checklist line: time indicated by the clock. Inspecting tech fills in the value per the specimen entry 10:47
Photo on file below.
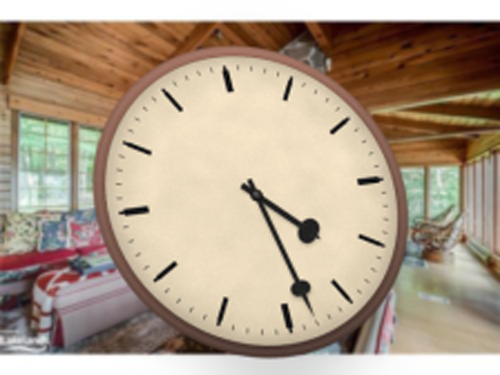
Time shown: 4:28
